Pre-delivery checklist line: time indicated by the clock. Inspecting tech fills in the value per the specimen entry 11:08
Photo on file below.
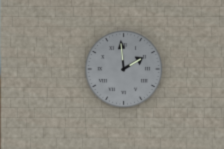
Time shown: 1:59
